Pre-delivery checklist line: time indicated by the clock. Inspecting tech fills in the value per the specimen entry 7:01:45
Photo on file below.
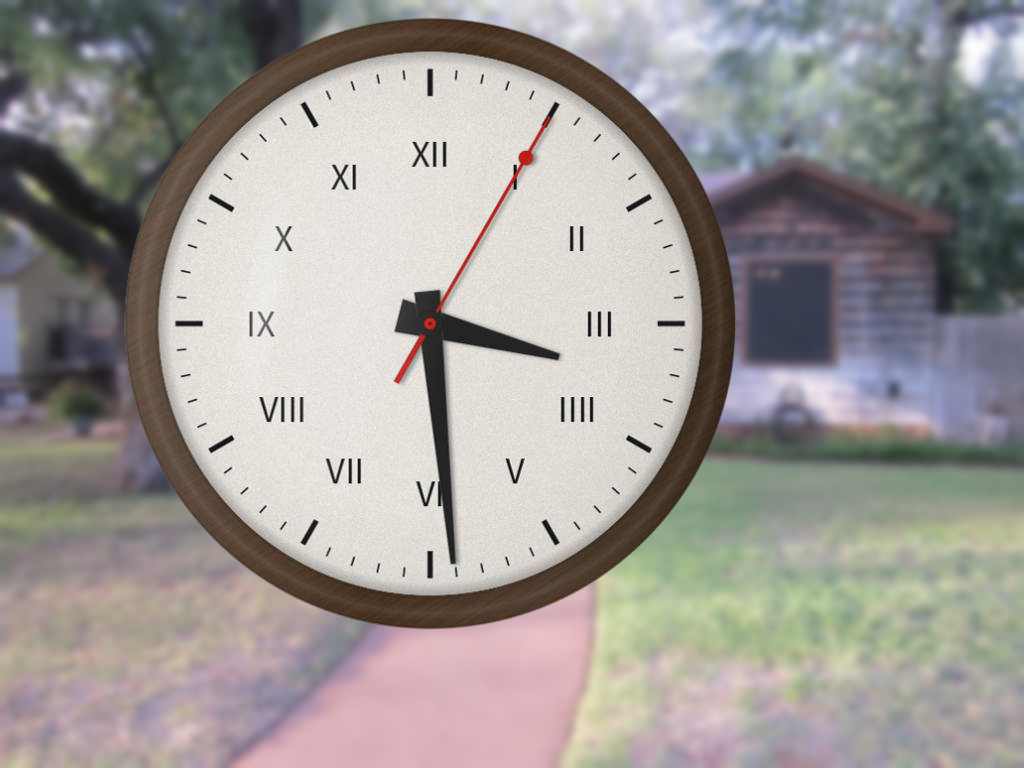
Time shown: 3:29:05
